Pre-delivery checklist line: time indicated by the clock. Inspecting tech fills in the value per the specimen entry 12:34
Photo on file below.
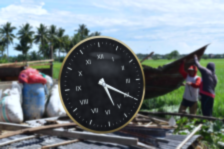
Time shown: 5:20
